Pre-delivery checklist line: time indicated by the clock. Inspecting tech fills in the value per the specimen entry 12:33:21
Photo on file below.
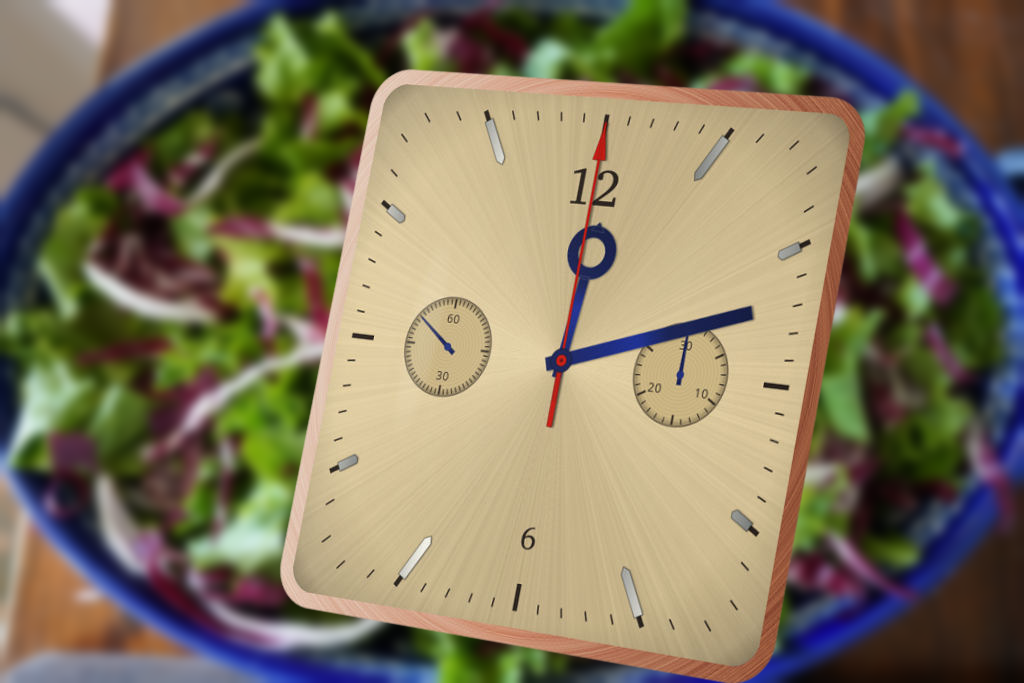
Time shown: 12:11:51
